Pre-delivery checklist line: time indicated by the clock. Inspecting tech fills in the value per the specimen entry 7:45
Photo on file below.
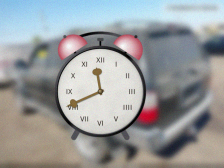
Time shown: 11:41
